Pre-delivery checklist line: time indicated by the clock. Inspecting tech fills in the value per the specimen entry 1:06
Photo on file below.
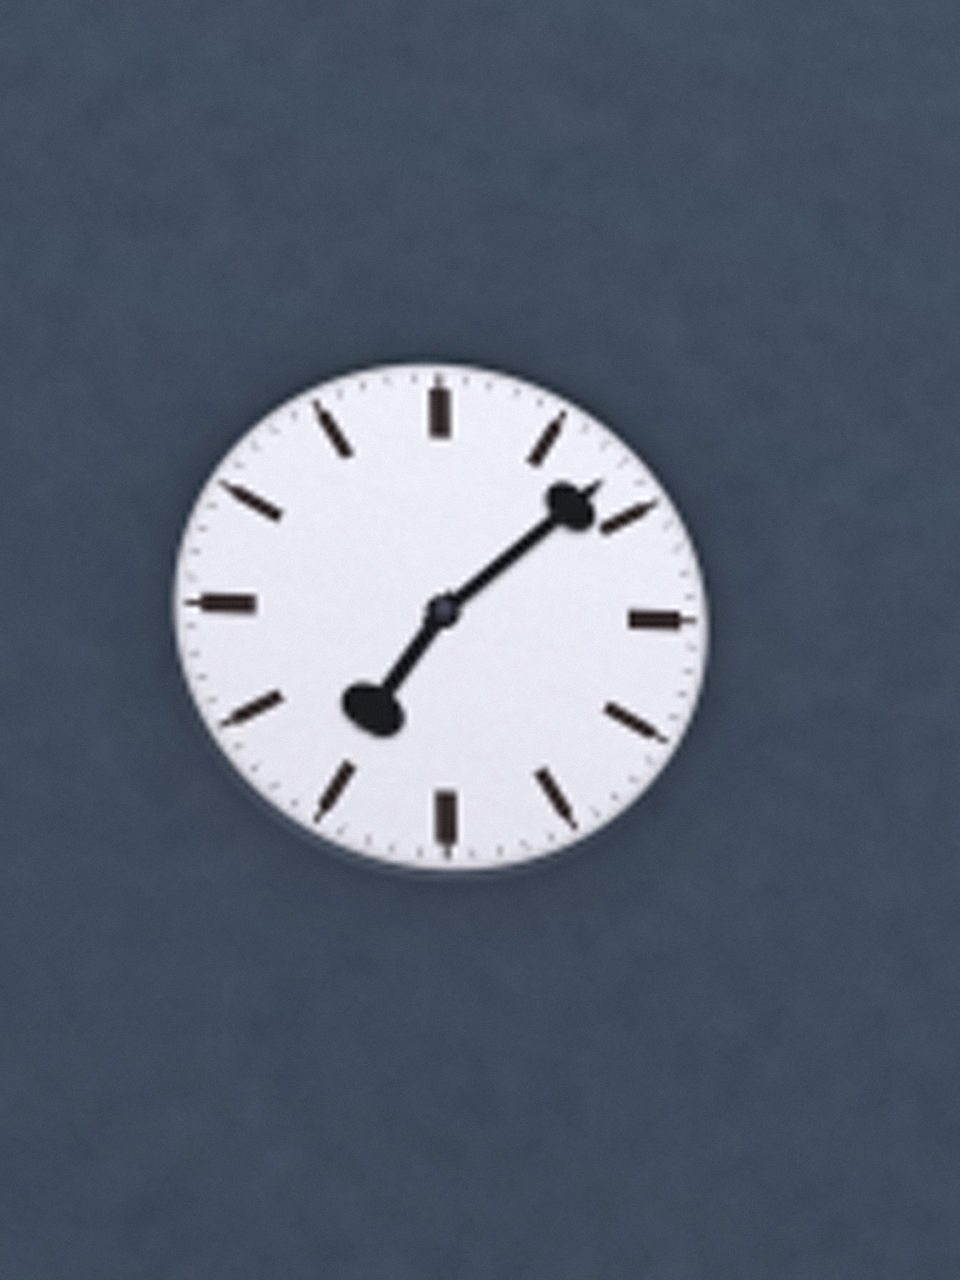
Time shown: 7:08
